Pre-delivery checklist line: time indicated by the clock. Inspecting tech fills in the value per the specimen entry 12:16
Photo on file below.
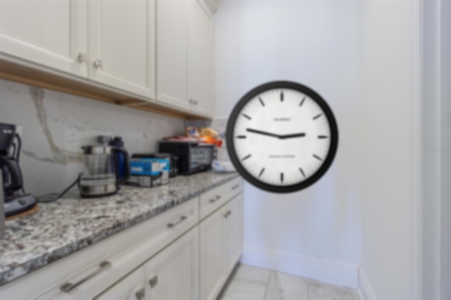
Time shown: 2:47
